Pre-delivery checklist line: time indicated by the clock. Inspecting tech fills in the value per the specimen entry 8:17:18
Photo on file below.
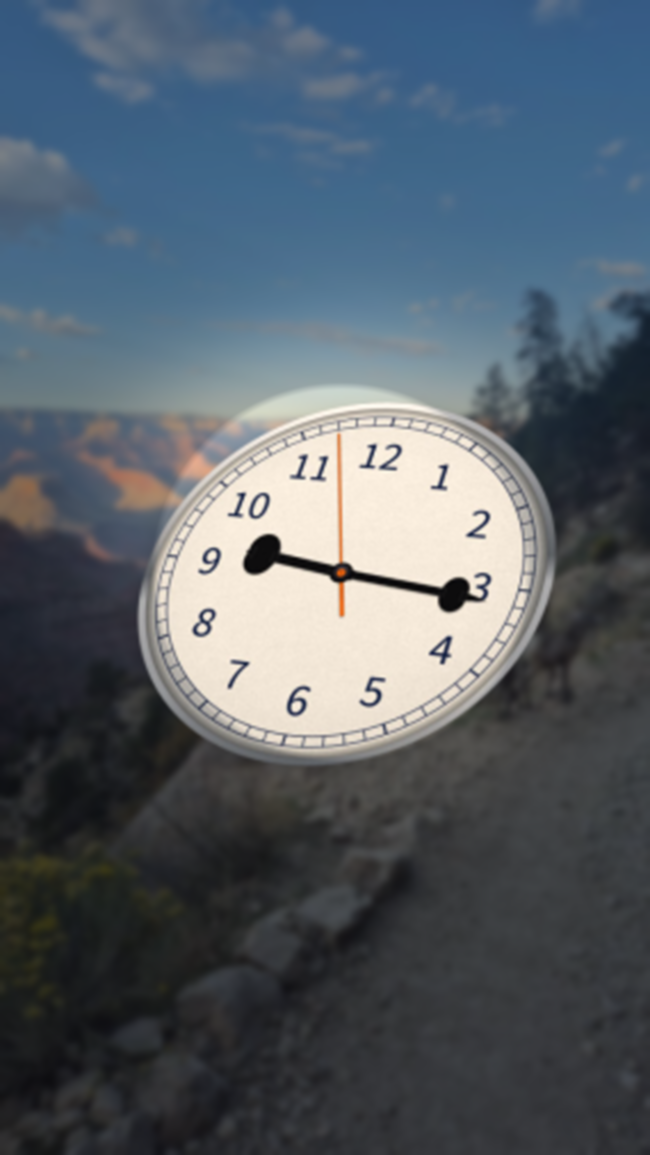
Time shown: 9:15:57
